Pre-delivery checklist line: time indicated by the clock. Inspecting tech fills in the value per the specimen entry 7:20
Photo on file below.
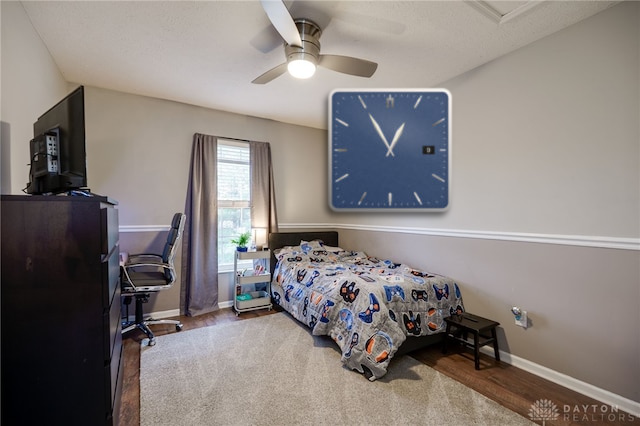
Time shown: 12:55
